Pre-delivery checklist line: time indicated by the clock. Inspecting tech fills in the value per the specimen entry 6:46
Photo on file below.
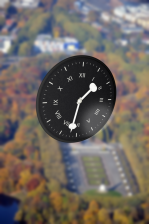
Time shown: 1:32
